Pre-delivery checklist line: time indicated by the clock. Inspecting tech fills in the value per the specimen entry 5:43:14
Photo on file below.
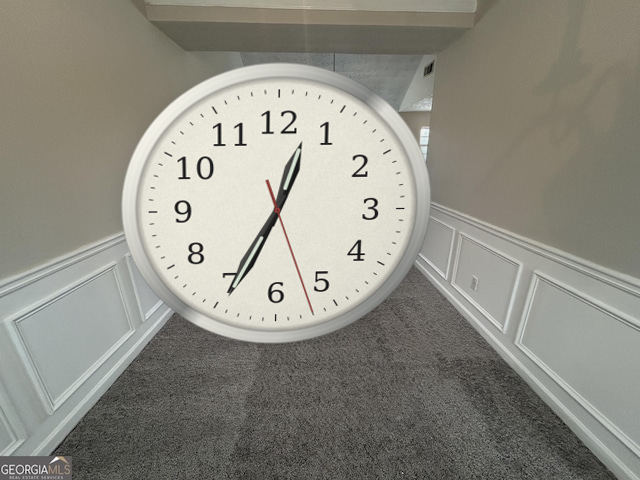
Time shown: 12:34:27
